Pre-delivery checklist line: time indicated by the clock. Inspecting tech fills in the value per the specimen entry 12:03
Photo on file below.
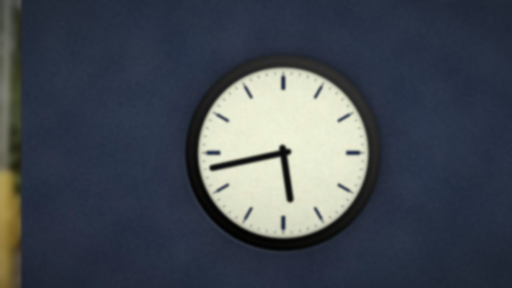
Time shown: 5:43
